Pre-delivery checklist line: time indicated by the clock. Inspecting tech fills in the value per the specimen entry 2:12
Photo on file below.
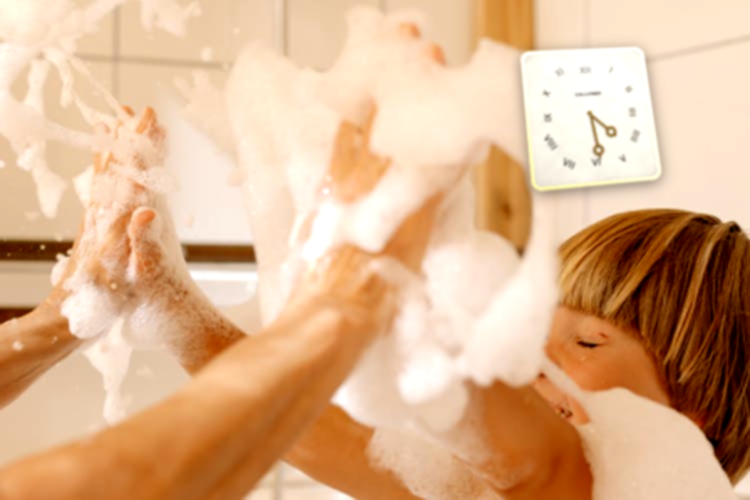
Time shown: 4:29
